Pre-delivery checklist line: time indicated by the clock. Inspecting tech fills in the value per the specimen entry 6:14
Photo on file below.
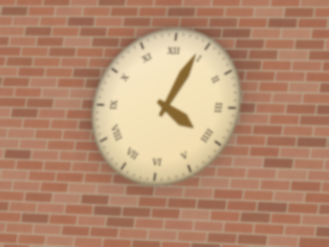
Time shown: 4:04
